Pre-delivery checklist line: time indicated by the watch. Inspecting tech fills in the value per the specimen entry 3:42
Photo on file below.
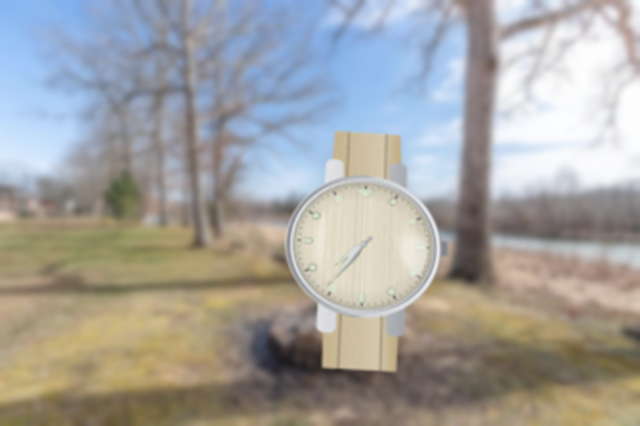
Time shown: 7:36
